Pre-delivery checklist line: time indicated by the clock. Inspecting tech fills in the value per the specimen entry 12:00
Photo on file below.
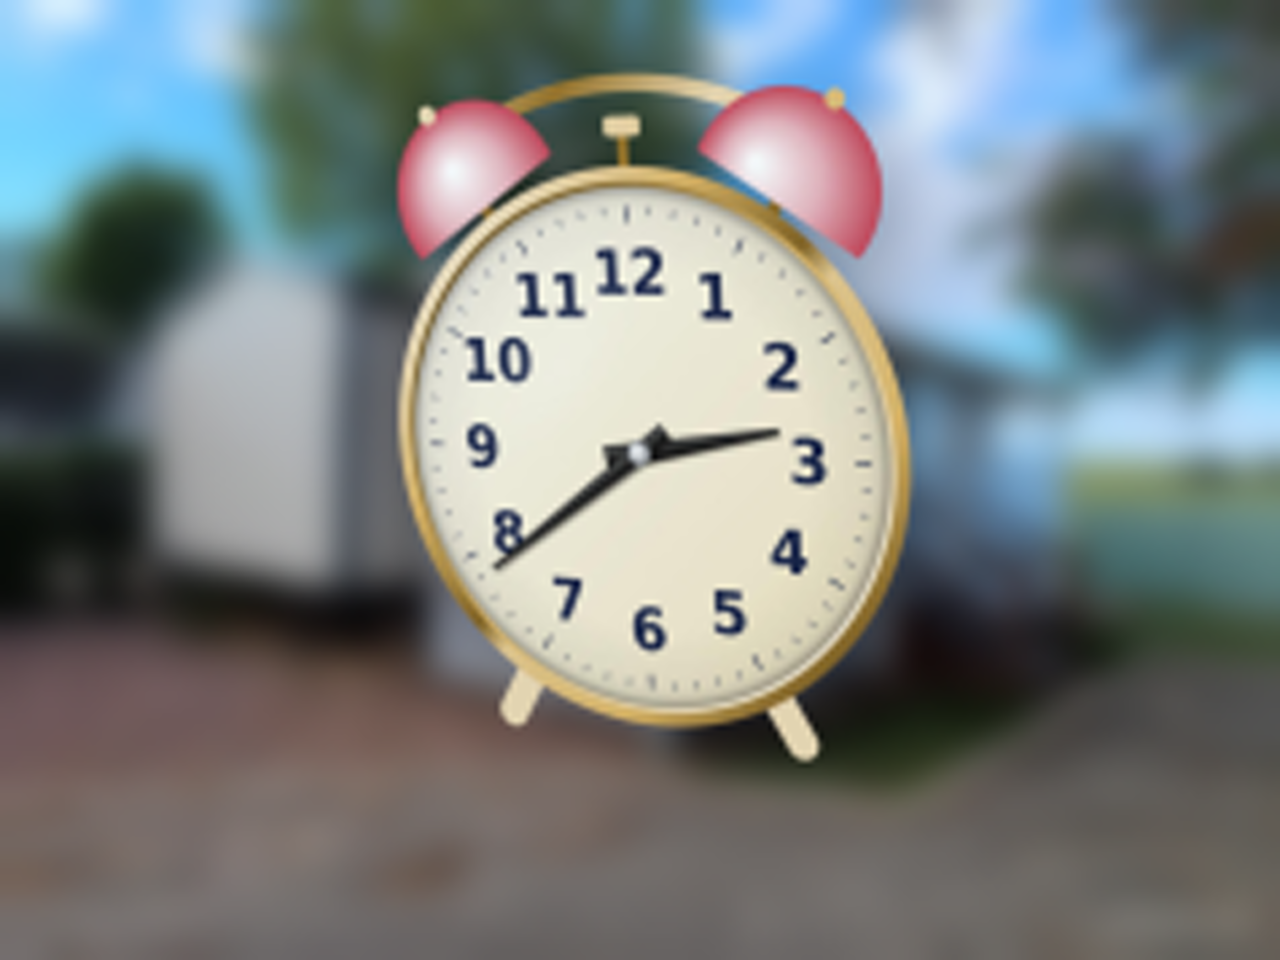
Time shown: 2:39
